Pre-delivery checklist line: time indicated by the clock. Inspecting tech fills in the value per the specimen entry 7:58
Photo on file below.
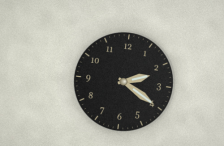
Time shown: 2:20
